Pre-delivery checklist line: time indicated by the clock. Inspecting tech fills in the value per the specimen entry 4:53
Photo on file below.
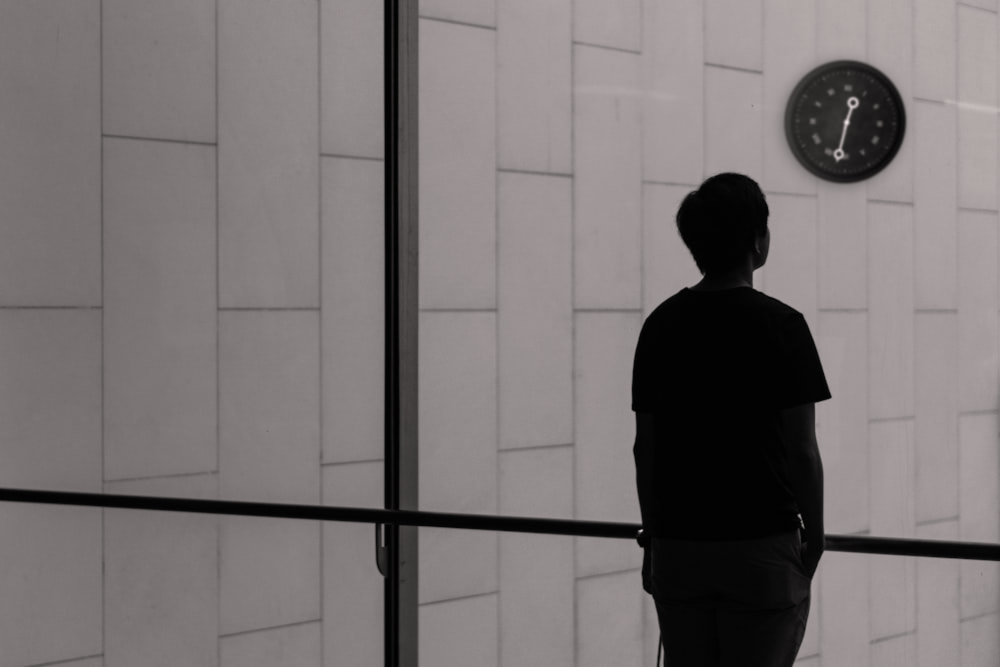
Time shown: 12:32
